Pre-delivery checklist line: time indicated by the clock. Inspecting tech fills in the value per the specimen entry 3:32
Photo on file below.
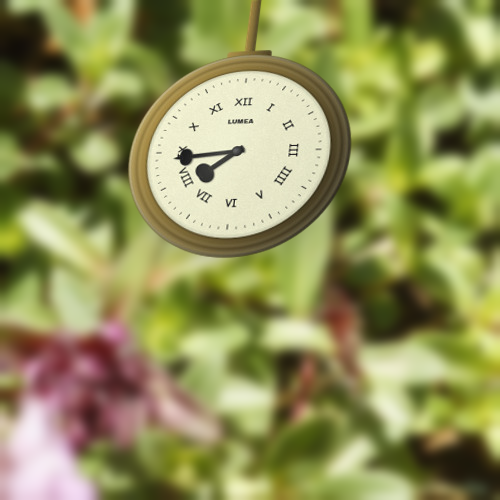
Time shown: 7:44
